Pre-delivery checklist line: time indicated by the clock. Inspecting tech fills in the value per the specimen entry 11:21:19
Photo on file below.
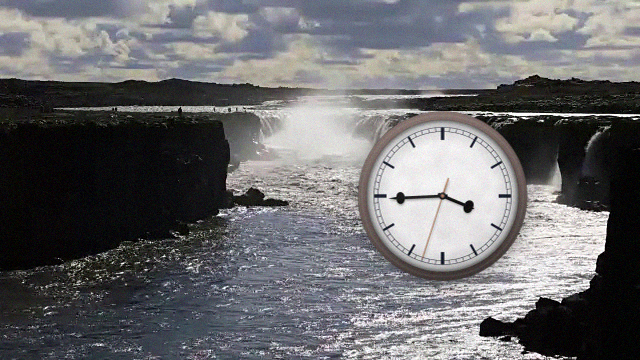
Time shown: 3:44:33
